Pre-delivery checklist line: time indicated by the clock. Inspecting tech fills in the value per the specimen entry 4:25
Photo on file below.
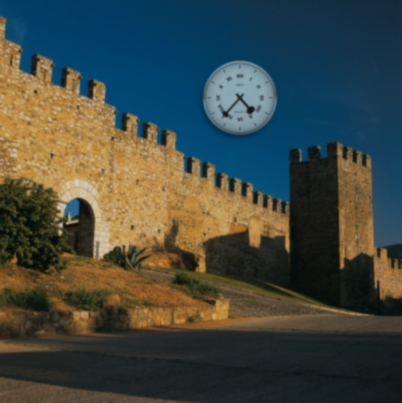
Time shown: 4:37
